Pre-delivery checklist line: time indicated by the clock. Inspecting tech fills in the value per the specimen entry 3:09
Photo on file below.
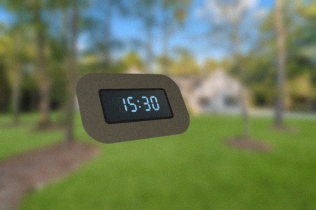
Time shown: 15:30
